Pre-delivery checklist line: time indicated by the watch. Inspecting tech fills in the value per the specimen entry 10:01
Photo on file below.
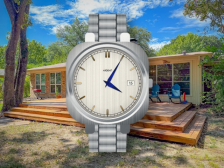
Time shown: 4:05
